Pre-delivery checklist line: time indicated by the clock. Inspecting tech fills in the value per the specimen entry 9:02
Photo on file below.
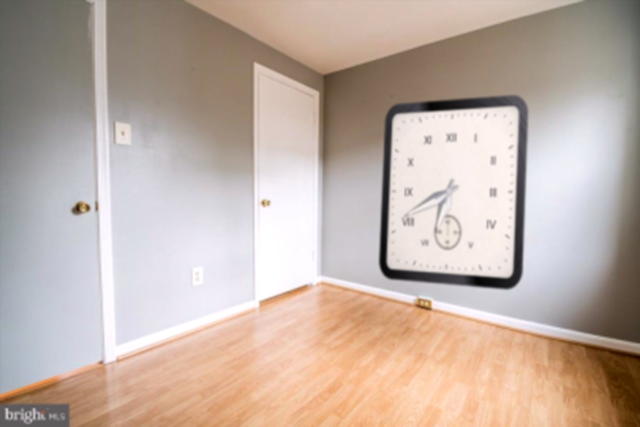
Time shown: 6:41
